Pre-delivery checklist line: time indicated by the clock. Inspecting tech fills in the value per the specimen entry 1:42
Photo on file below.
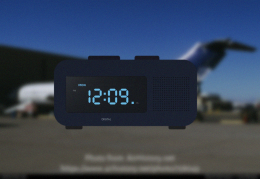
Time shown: 12:09
